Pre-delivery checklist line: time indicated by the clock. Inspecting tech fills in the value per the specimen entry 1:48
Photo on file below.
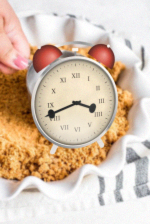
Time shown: 3:42
